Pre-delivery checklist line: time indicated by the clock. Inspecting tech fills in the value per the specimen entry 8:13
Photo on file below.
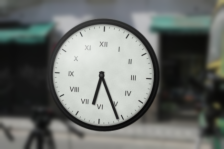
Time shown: 6:26
